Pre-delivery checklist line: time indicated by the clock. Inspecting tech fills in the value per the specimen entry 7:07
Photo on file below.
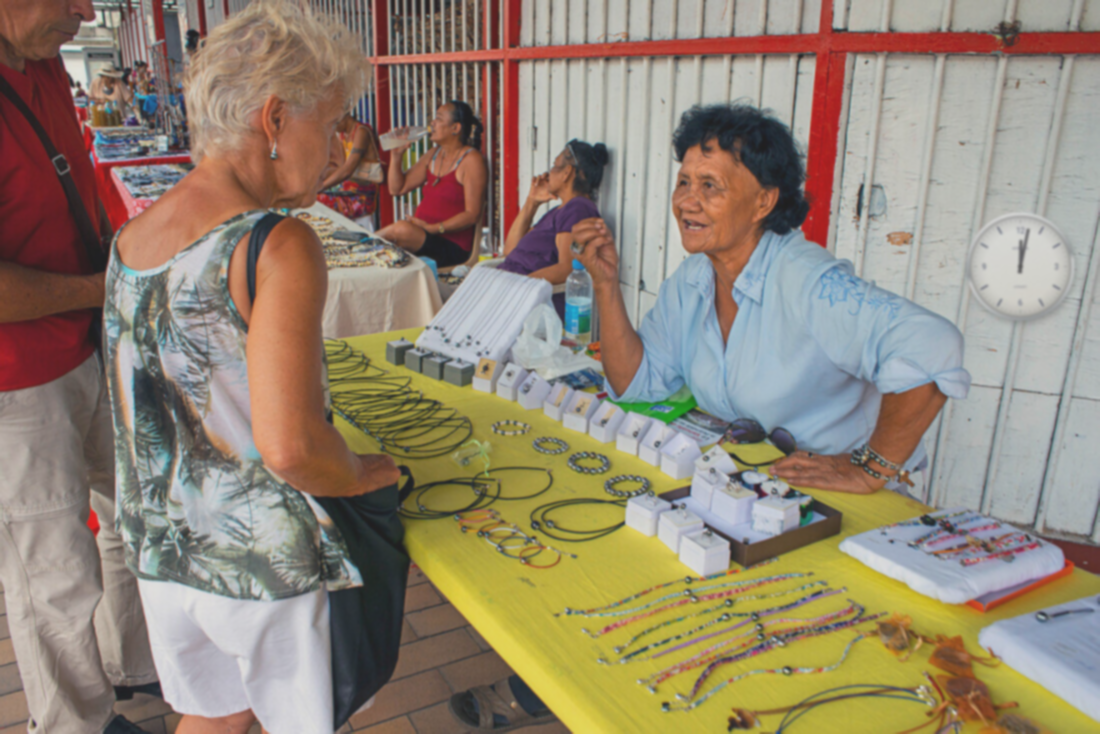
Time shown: 12:02
